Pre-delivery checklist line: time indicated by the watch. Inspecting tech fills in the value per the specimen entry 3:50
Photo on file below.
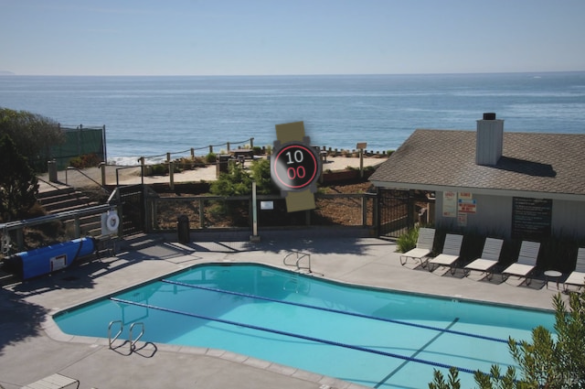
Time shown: 10:00
